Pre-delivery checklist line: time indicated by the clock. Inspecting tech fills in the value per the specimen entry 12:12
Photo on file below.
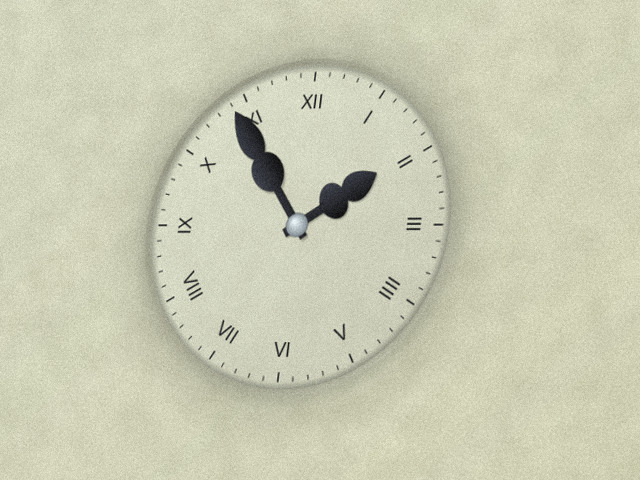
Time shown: 1:54
